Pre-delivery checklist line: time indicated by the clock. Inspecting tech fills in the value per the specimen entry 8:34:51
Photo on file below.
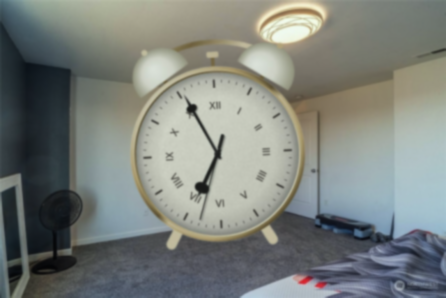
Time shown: 6:55:33
